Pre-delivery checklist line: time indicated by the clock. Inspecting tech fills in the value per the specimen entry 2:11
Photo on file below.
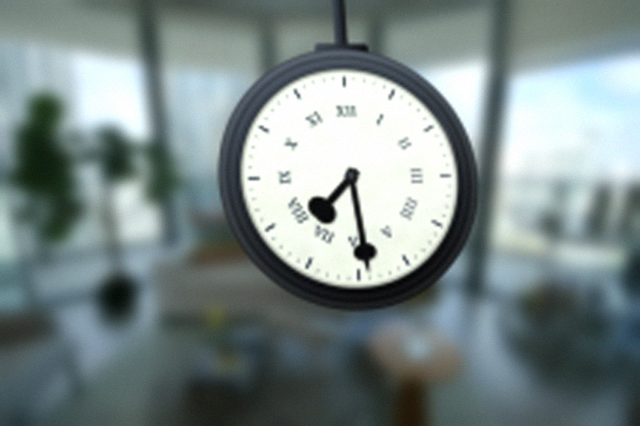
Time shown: 7:29
